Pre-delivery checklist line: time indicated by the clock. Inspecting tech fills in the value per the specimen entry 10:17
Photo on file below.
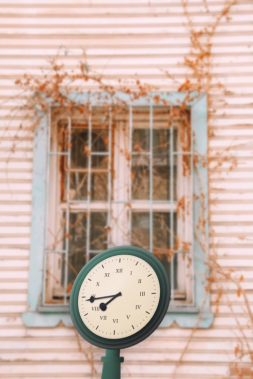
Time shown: 7:44
